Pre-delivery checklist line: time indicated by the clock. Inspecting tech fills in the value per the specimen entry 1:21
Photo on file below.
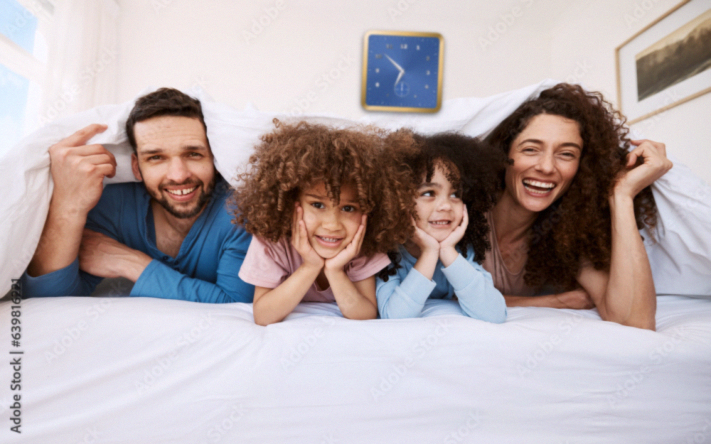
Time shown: 6:52
